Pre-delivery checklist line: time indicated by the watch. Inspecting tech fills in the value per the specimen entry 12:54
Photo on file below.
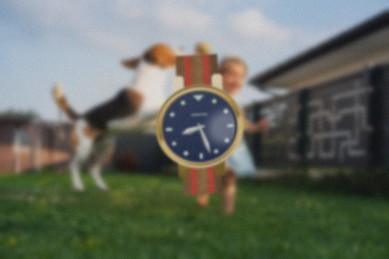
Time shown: 8:27
